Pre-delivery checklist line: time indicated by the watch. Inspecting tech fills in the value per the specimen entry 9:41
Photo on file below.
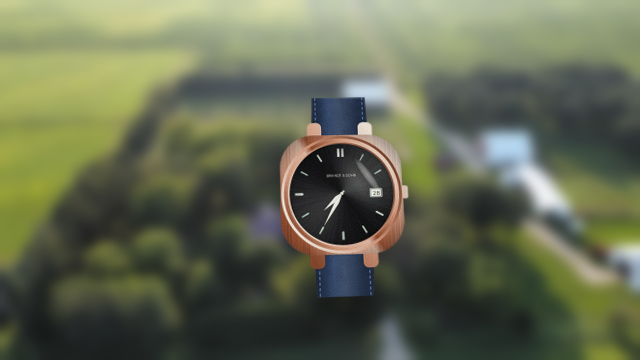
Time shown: 7:35
